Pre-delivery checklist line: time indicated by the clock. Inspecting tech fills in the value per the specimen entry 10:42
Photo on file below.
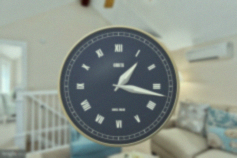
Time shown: 1:17
